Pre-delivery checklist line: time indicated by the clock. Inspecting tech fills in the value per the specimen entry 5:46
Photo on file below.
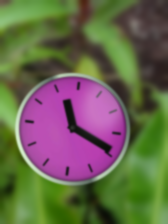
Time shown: 11:19
